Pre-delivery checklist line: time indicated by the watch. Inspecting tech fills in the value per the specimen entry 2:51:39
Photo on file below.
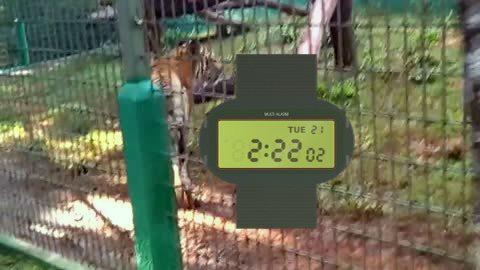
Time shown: 2:22:02
